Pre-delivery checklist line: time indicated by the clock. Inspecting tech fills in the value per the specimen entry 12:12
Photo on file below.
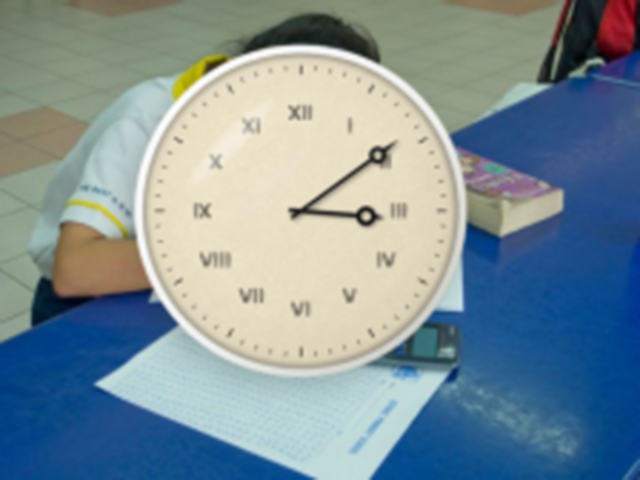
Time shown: 3:09
